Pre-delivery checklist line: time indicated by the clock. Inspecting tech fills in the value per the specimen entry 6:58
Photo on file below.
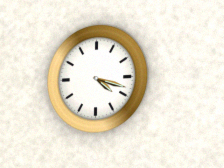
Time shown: 4:18
